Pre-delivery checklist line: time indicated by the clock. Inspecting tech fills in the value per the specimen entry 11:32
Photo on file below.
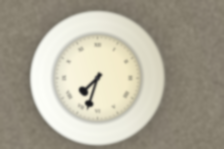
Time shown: 7:33
